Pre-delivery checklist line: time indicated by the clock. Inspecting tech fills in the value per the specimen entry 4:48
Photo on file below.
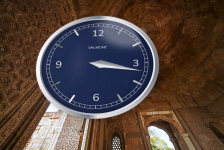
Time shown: 3:17
